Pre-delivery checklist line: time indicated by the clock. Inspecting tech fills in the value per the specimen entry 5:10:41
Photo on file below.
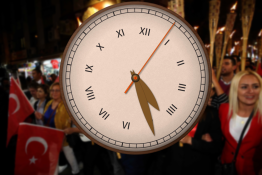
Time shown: 4:25:04
